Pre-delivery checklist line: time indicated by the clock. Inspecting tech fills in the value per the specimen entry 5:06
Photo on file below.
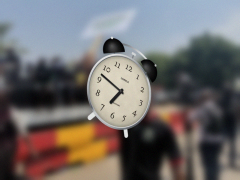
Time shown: 6:47
